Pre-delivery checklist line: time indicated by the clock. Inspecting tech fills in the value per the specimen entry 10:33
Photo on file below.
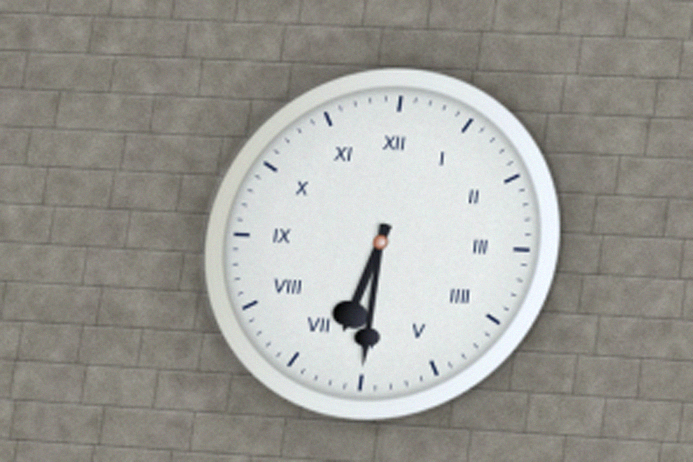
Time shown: 6:30
